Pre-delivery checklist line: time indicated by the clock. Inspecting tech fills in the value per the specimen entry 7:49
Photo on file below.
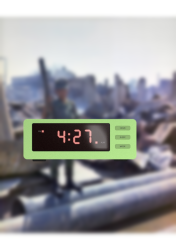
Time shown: 4:27
